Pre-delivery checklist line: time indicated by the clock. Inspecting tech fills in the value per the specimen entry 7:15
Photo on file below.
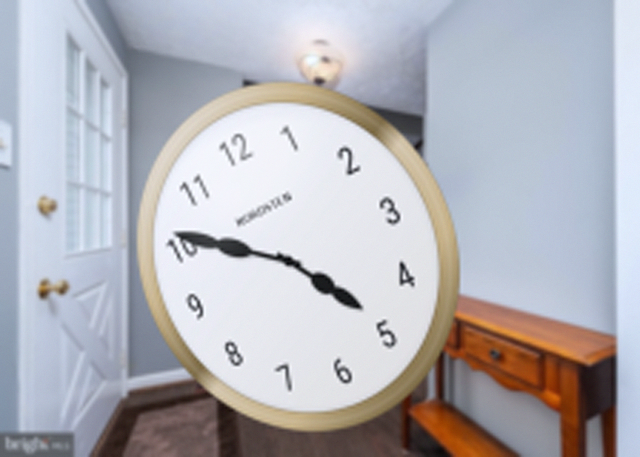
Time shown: 4:51
